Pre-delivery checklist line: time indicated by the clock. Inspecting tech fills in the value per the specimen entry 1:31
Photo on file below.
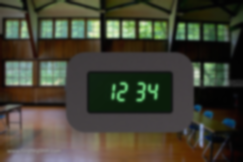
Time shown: 12:34
